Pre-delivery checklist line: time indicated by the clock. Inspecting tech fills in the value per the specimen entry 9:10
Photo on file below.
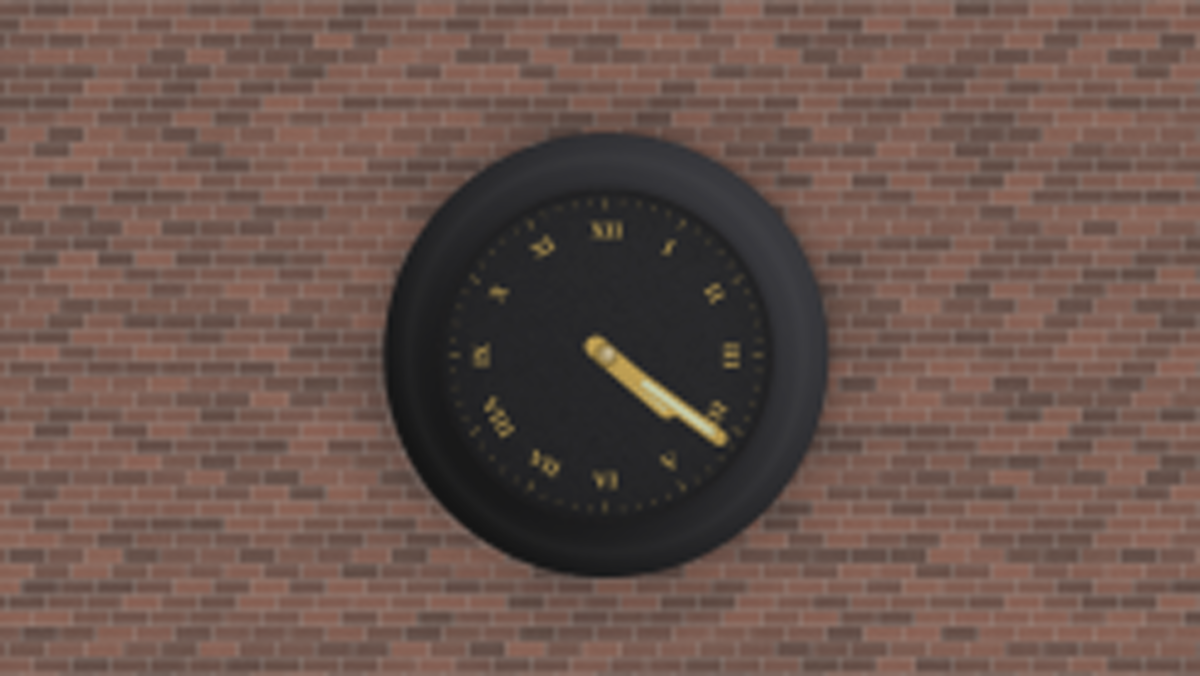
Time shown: 4:21
